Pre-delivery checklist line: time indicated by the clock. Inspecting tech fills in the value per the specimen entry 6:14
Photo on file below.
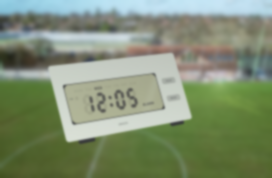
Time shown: 12:05
